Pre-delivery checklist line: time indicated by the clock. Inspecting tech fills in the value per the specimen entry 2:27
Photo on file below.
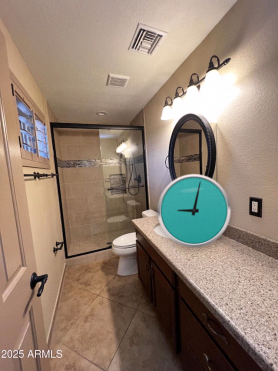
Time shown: 9:02
